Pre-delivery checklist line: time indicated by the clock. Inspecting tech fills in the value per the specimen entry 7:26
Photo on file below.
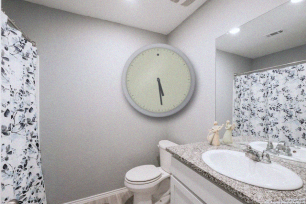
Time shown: 5:29
